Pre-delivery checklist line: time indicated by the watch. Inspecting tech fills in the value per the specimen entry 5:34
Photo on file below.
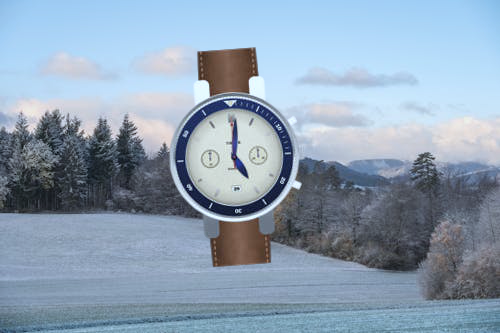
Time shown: 5:01
